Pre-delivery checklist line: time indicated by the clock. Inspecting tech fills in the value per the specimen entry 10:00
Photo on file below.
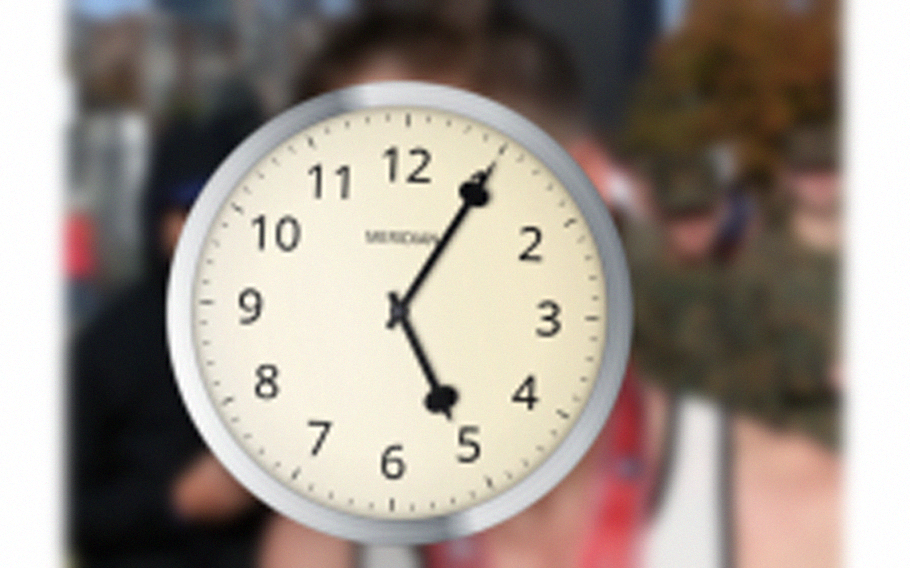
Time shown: 5:05
